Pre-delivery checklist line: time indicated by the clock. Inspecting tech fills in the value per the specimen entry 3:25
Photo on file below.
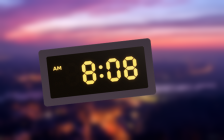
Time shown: 8:08
